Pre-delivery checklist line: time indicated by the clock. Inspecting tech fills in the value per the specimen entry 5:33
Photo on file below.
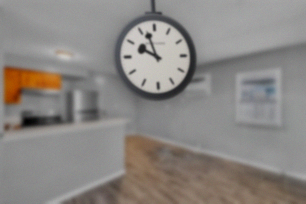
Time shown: 9:57
